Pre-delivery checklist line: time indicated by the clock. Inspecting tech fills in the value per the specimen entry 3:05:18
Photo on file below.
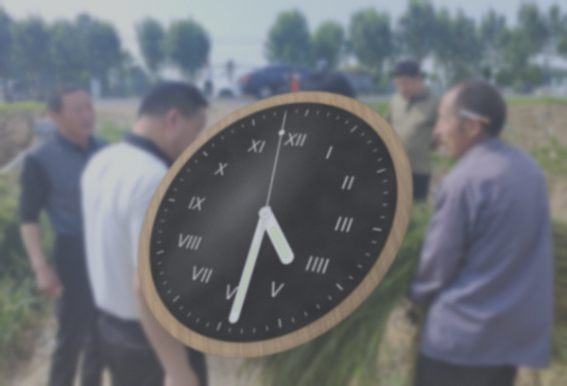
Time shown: 4:28:58
